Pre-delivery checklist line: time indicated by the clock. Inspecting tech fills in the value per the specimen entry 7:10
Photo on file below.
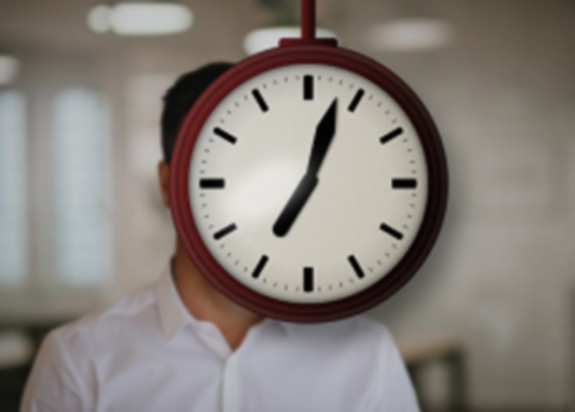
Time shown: 7:03
